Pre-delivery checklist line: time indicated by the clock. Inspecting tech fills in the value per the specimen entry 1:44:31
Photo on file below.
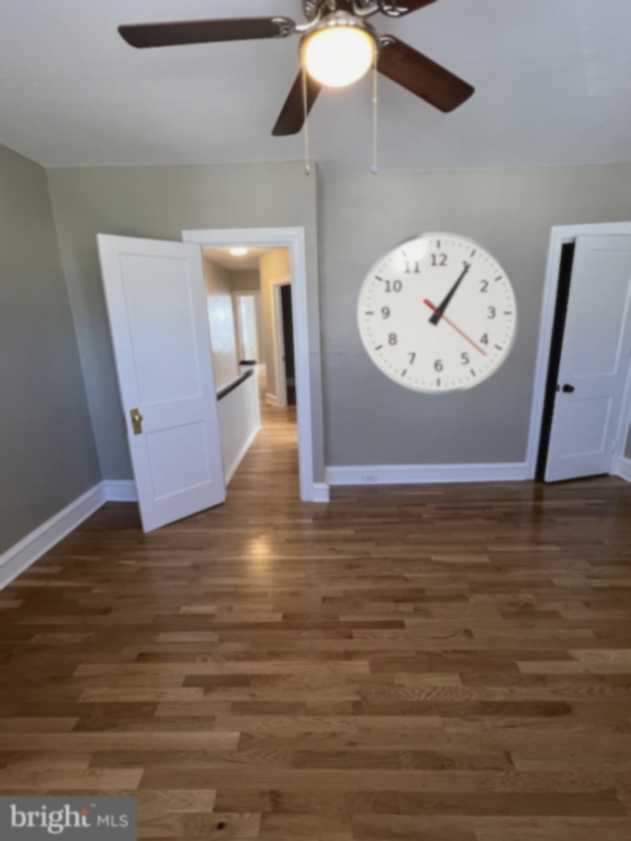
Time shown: 1:05:22
